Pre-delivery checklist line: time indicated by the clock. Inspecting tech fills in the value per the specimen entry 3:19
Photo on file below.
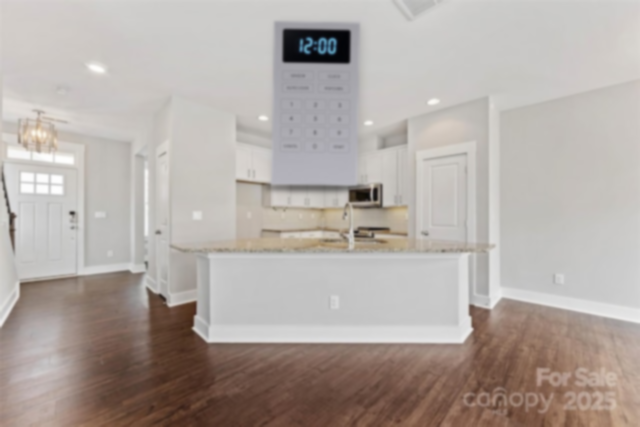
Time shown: 12:00
